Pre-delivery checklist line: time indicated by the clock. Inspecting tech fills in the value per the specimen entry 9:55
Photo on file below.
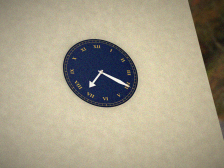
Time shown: 7:20
